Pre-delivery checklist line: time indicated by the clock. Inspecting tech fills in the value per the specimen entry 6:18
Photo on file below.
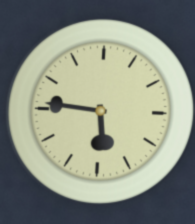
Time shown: 5:46
